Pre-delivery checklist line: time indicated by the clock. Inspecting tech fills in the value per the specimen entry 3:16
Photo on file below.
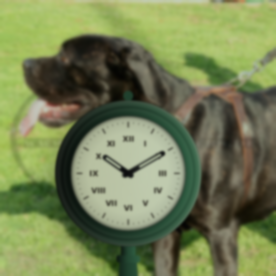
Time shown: 10:10
